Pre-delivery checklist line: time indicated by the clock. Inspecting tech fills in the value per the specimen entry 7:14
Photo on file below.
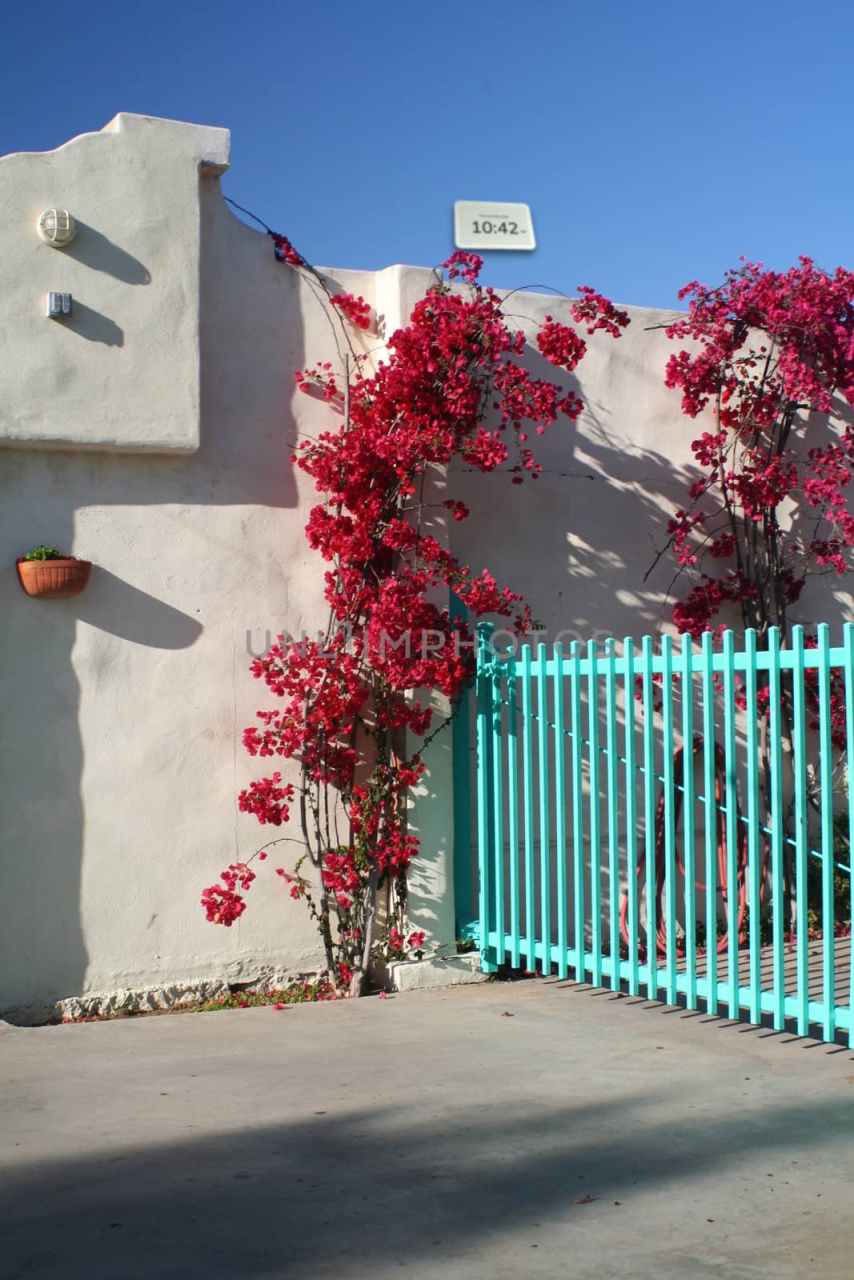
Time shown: 10:42
